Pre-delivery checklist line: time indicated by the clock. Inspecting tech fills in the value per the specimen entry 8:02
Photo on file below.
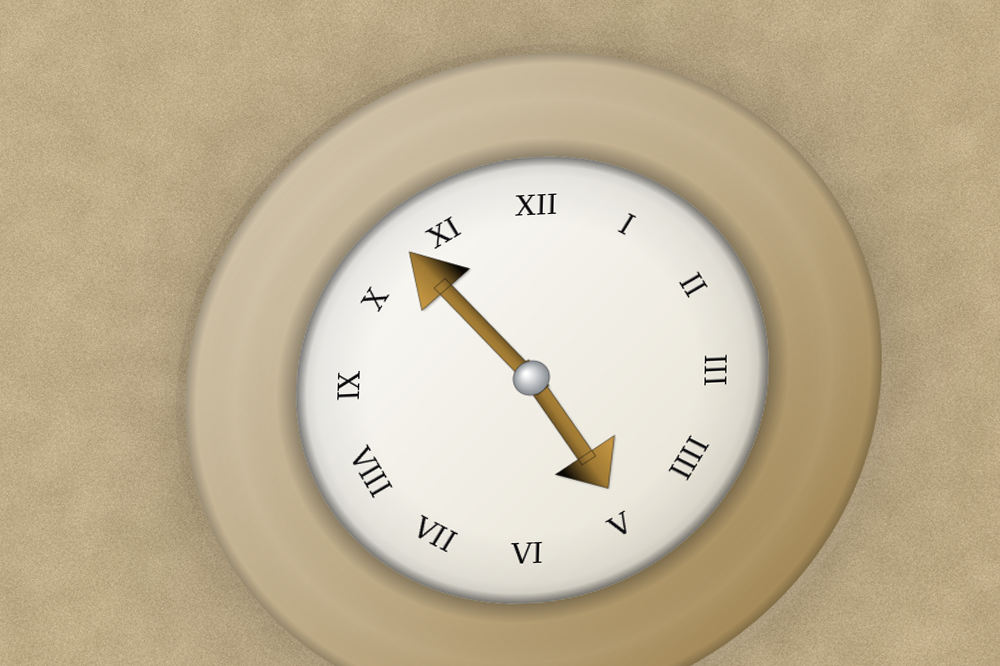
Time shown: 4:53
